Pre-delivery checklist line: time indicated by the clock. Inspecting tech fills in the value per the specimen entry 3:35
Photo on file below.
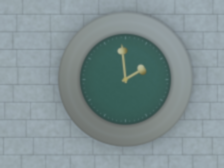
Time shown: 1:59
